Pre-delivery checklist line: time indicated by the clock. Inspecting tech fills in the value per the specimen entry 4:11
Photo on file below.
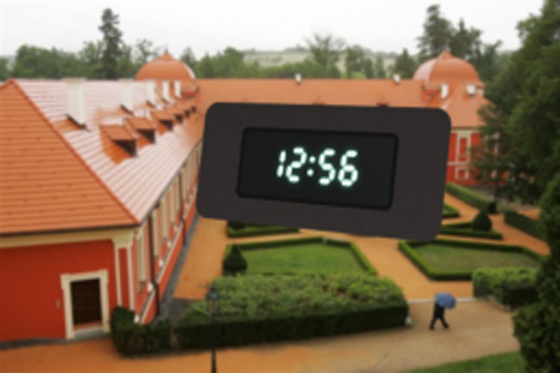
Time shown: 12:56
